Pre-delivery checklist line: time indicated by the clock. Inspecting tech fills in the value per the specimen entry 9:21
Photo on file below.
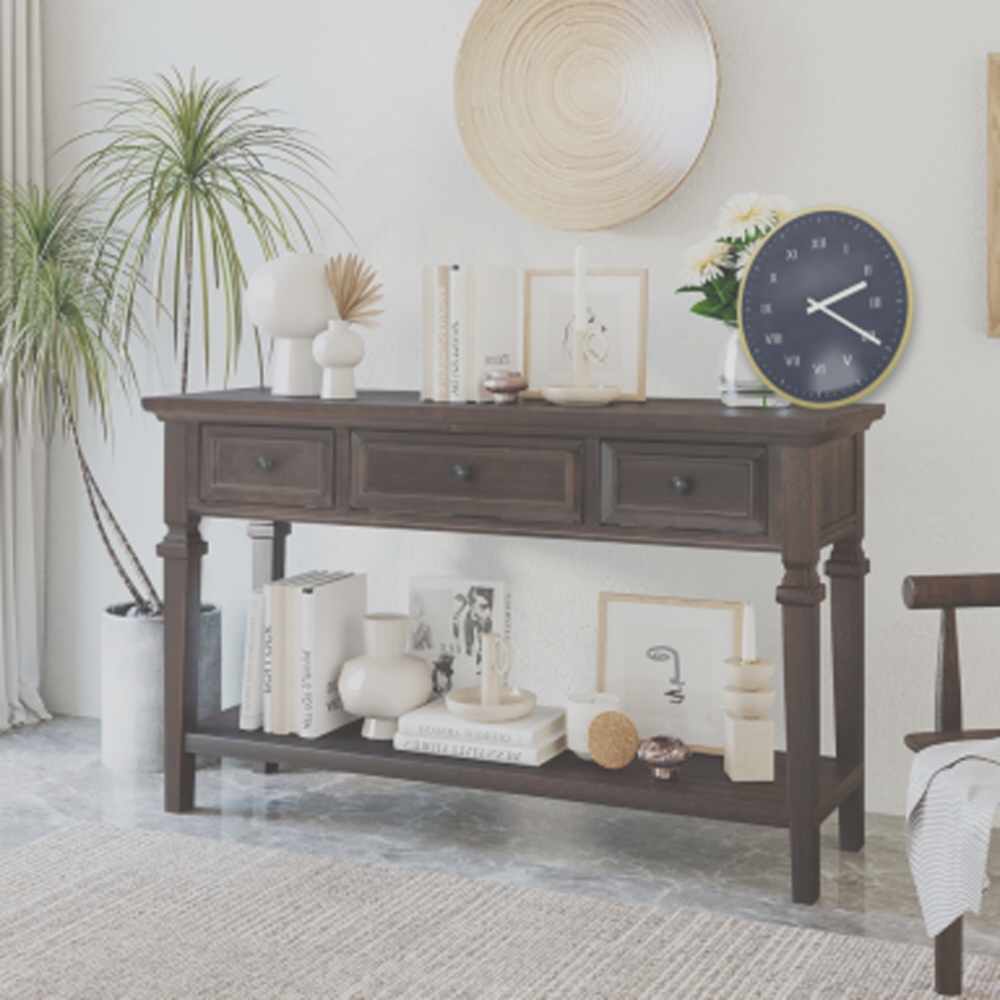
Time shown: 2:20
